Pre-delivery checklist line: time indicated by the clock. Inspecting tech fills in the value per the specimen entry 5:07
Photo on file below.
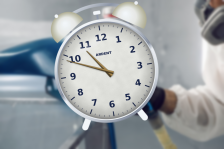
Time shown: 10:49
